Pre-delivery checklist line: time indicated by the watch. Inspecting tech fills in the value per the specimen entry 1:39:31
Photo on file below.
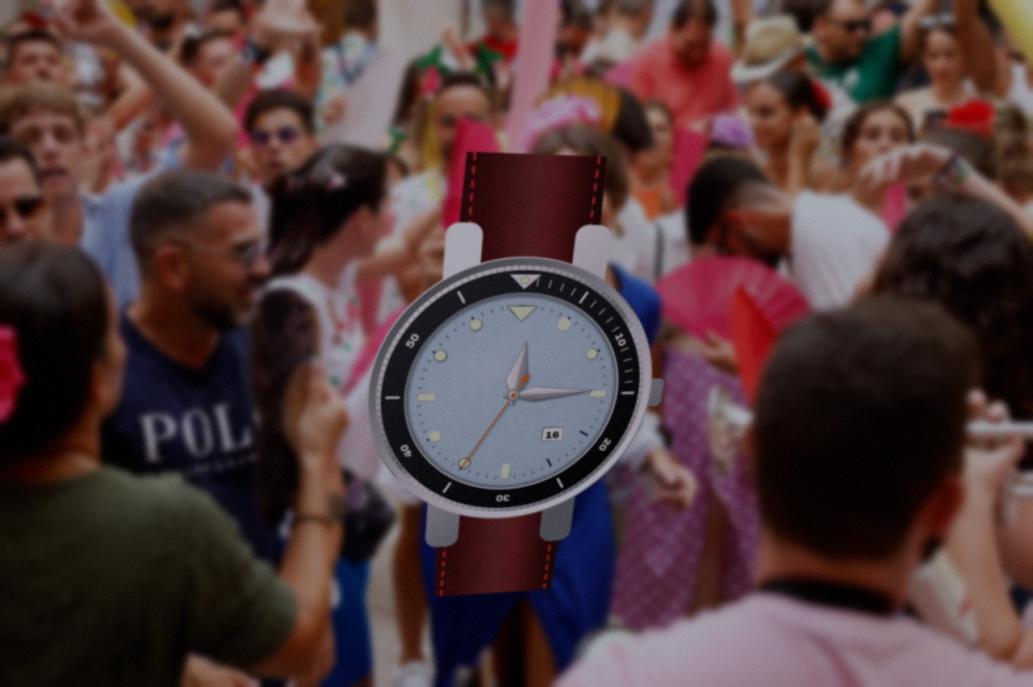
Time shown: 12:14:35
